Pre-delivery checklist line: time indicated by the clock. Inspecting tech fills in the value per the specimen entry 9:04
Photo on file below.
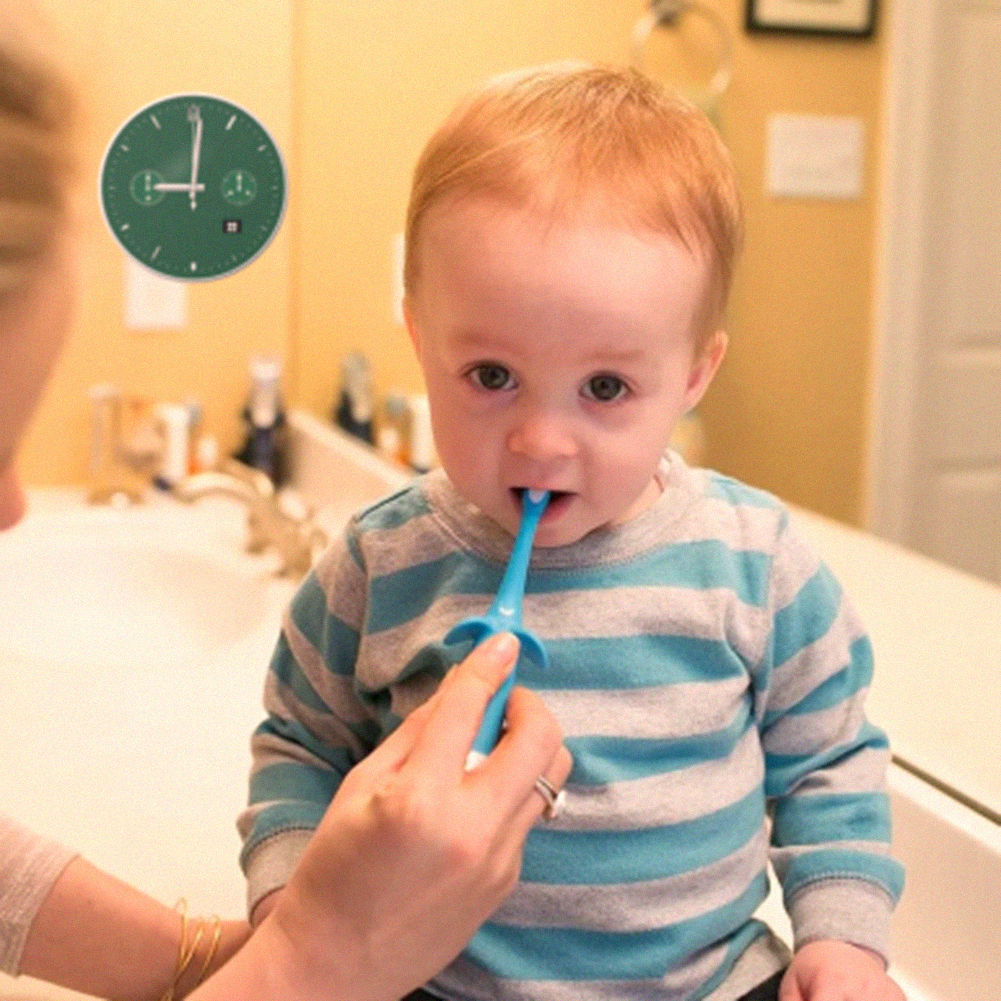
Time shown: 9:01
